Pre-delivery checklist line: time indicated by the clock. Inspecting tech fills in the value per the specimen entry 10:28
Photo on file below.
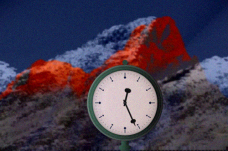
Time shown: 12:26
